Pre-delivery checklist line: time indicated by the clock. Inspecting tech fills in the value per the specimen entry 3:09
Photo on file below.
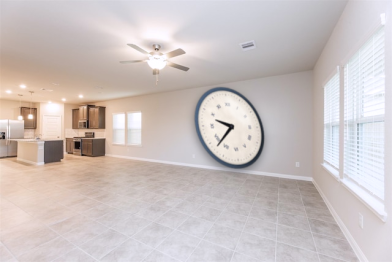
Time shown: 9:38
